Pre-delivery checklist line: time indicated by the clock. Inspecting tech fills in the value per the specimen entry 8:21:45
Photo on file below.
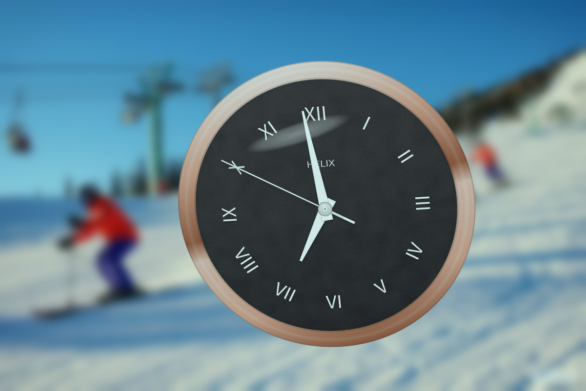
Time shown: 6:58:50
